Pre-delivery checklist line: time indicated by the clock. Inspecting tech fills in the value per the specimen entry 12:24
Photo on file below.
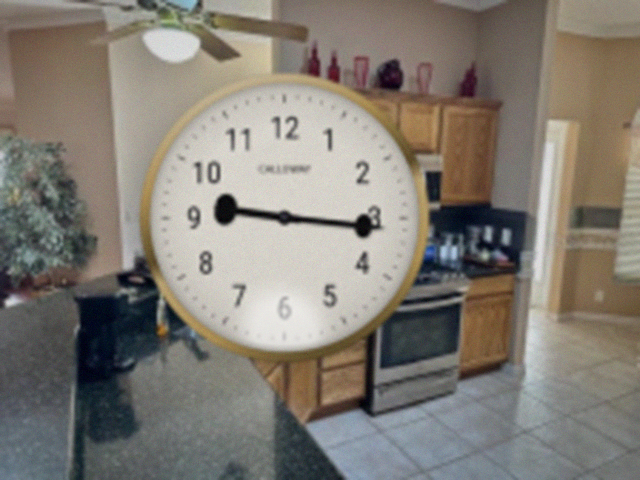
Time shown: 9:16
